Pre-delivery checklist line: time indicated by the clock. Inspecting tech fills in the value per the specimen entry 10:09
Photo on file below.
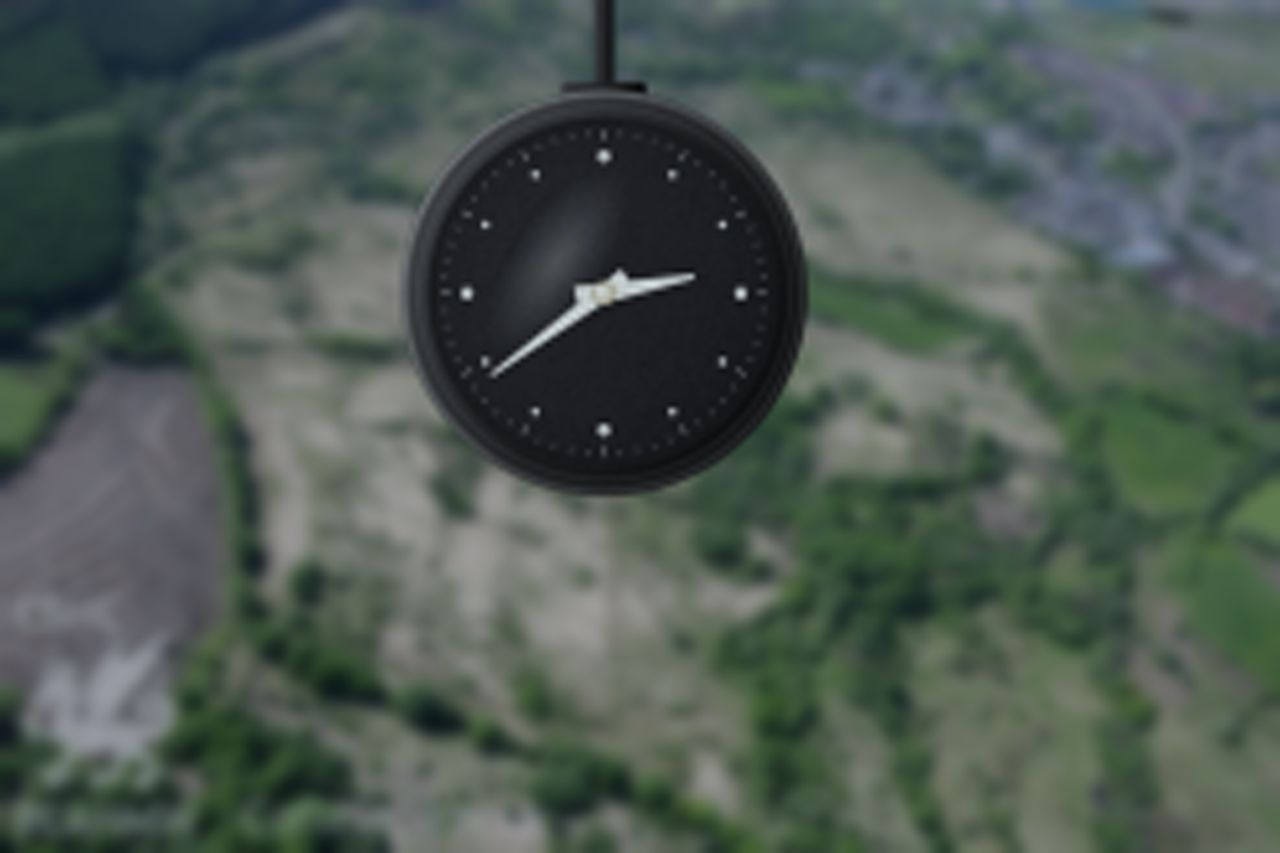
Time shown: 2:39
